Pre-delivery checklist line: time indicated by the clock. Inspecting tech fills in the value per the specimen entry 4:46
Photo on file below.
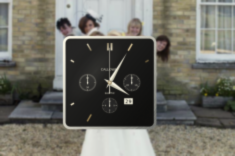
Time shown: 4:05
